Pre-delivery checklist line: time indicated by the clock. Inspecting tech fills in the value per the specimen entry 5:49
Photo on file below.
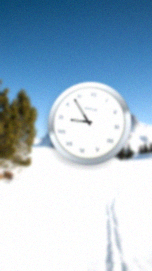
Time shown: 8:53
